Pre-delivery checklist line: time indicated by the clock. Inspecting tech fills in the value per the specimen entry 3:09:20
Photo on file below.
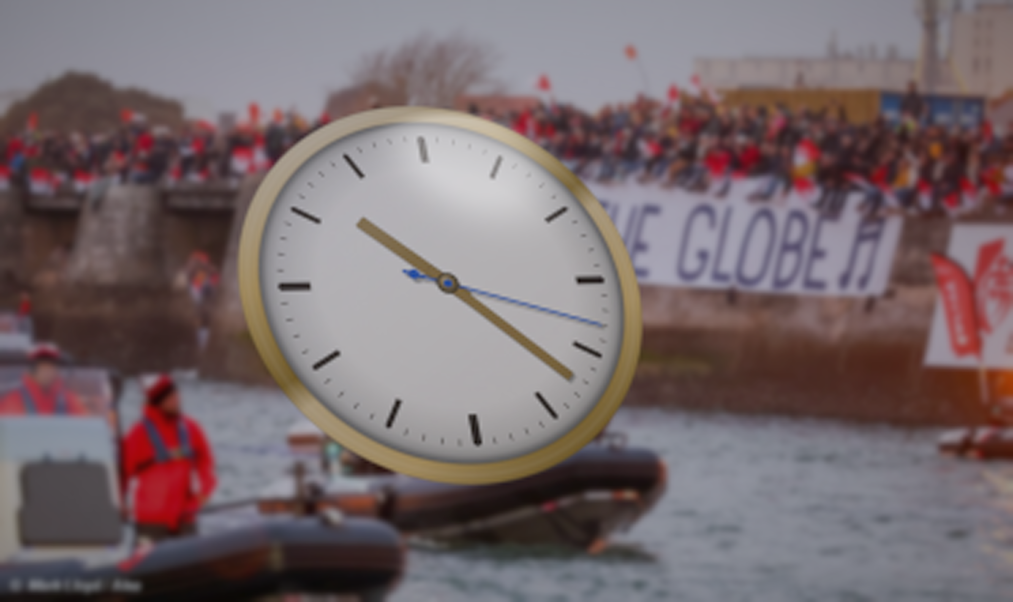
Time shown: 10:22:18
